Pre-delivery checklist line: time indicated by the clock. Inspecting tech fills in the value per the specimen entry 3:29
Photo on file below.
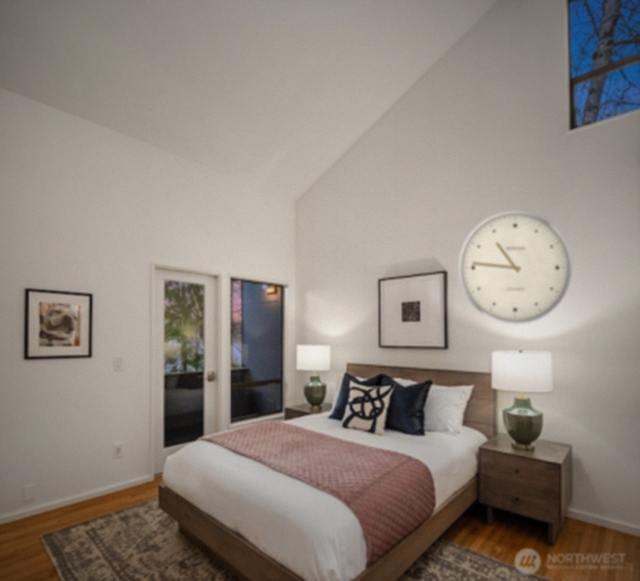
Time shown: 10:46
